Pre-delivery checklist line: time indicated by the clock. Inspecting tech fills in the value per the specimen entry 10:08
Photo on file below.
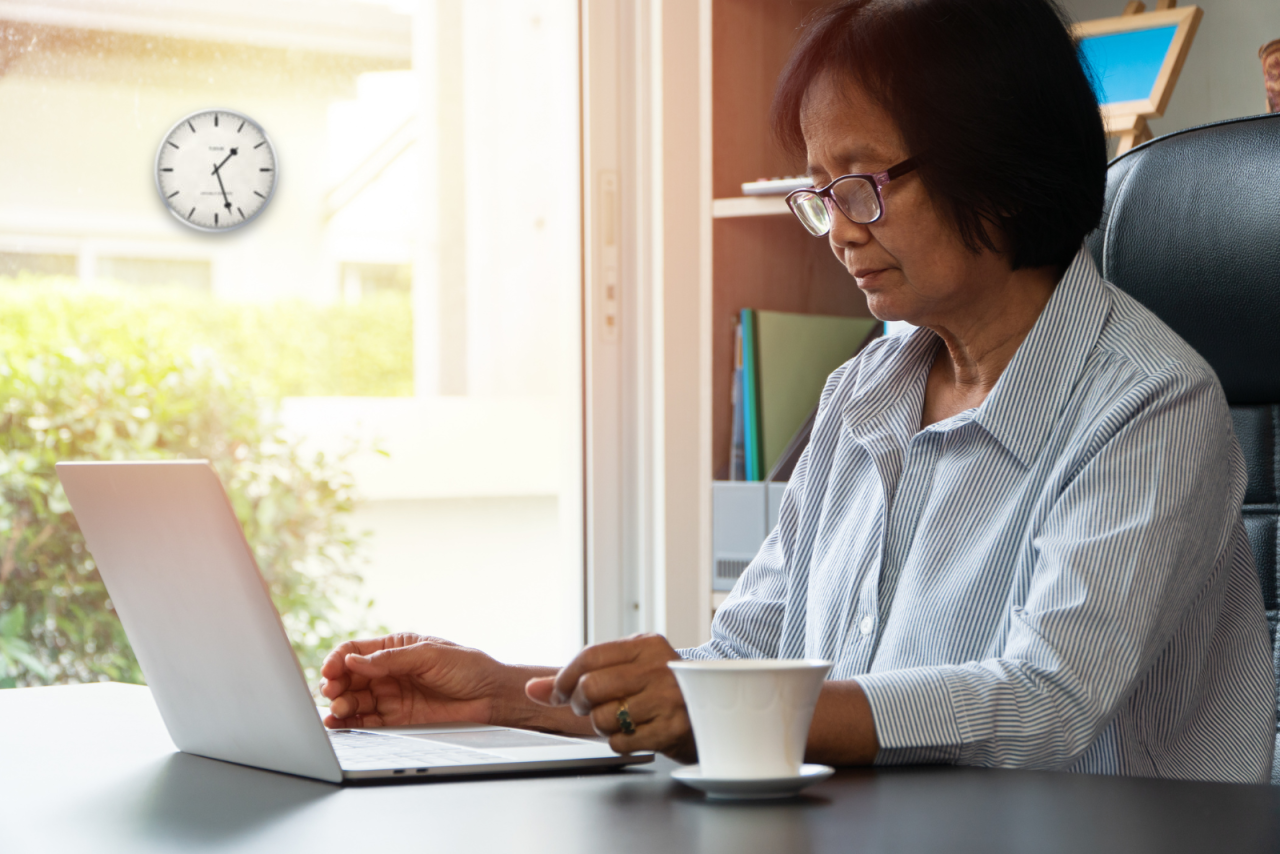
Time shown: 1:27
